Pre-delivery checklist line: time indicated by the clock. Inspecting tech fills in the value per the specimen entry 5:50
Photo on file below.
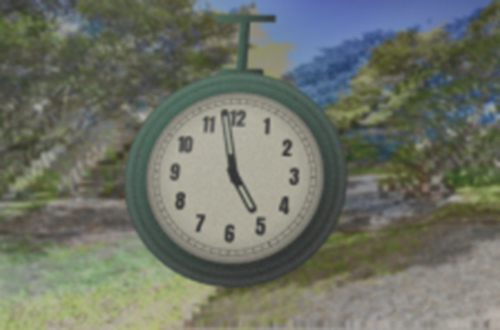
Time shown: 4:58
